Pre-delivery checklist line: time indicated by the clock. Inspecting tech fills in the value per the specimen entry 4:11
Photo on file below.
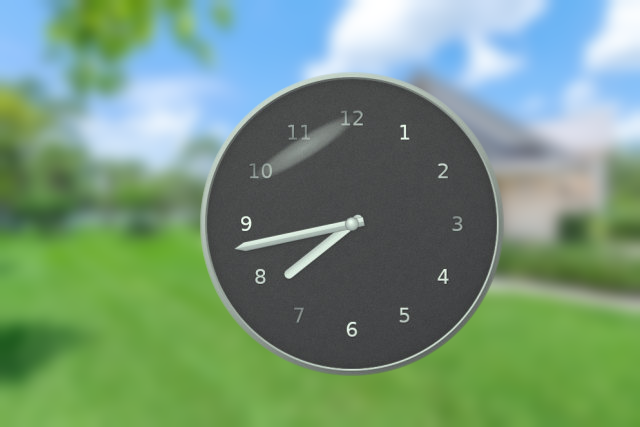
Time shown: 7:43
